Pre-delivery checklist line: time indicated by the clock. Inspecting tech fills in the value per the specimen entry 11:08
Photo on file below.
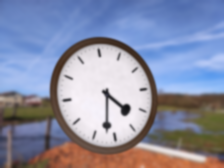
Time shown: 4:32
